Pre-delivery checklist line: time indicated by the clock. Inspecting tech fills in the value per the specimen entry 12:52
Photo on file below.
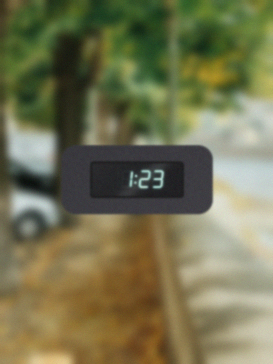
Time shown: 1:23
